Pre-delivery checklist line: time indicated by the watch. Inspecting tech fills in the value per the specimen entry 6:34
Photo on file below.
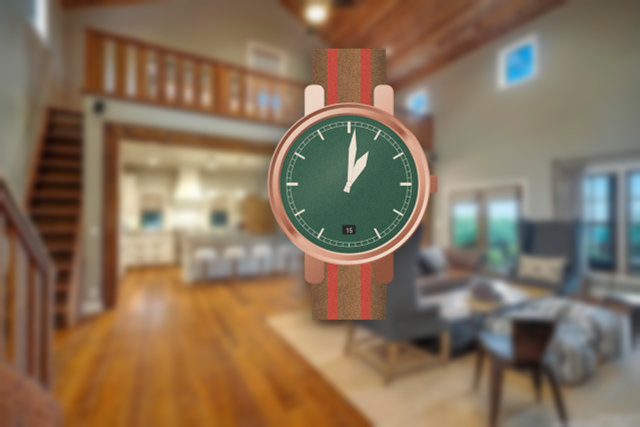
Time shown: 1:01
